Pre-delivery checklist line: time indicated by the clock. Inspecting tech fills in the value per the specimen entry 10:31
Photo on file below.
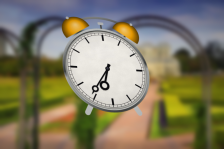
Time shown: 6:36
